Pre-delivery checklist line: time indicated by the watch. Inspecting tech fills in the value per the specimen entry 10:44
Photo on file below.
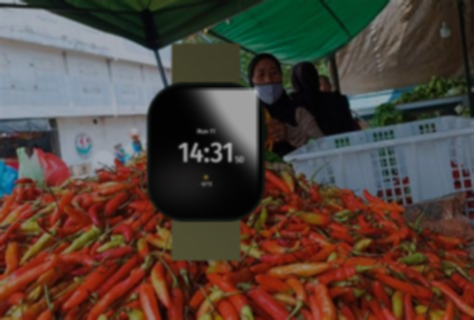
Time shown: 14:31
